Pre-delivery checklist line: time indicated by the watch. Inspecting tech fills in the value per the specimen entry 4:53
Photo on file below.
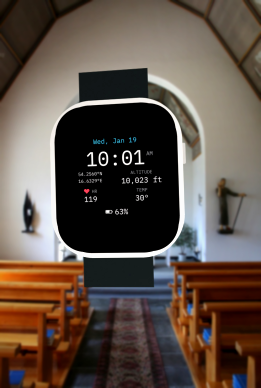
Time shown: 10:01
